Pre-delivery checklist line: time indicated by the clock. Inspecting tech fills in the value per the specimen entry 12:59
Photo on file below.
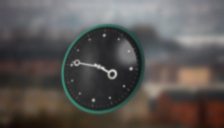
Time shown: 3:46
